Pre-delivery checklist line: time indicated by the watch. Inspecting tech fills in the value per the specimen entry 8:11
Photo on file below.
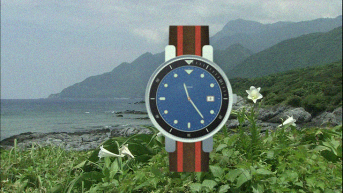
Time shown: 11:24
